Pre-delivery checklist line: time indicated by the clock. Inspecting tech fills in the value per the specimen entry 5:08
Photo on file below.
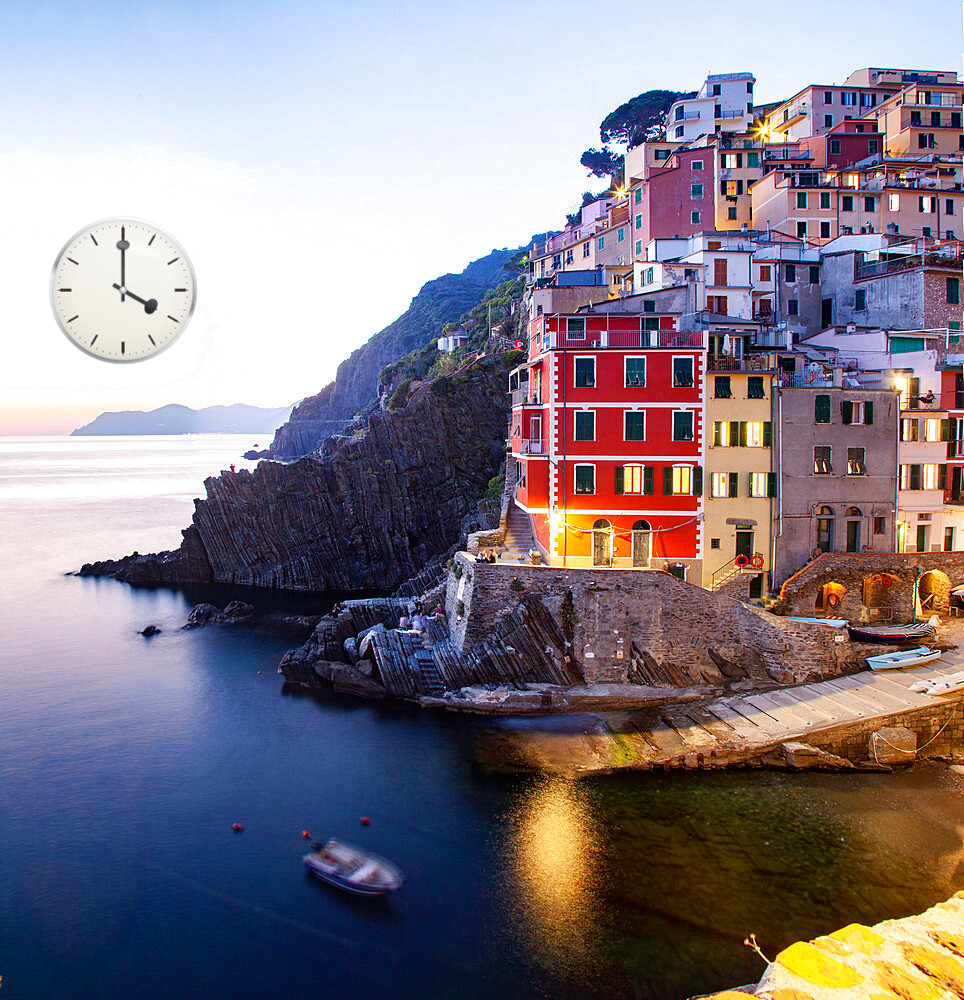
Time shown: 4:00
